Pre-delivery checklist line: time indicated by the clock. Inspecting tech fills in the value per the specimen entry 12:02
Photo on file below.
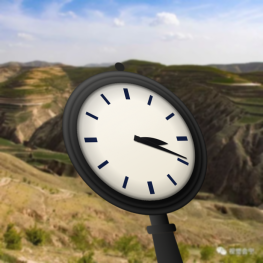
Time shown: 3:19
